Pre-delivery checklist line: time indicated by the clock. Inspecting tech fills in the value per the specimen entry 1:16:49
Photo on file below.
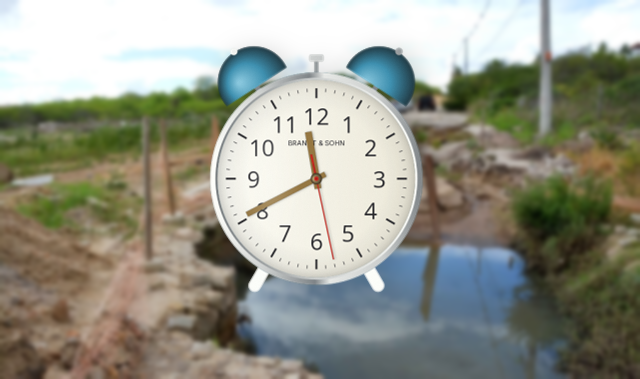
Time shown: 11:40:28
